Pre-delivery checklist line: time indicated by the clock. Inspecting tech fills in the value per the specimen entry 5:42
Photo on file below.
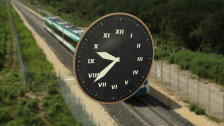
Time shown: 9:38
